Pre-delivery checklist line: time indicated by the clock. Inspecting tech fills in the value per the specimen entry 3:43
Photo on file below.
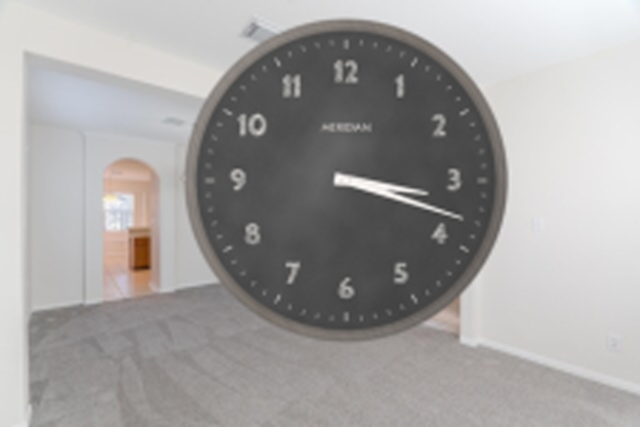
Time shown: 3:18
